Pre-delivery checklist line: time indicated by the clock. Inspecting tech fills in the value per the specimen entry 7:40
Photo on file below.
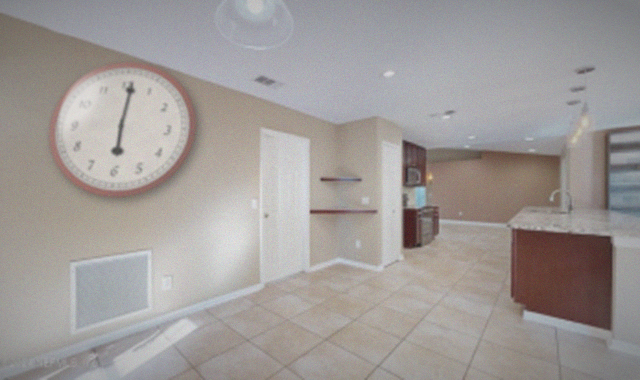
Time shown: 6:01
